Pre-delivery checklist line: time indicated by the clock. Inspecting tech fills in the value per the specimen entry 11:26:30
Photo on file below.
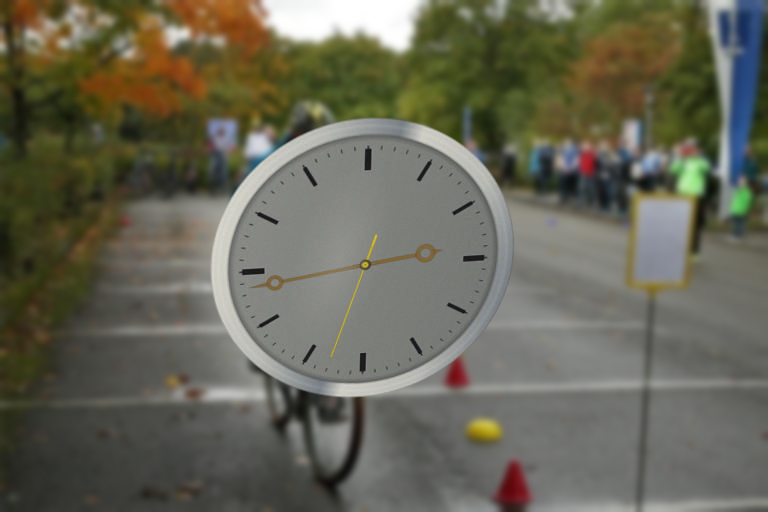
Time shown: 2:43:33
